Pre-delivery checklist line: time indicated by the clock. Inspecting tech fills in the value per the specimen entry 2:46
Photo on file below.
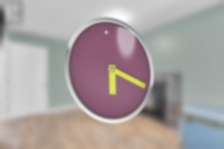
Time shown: 6:20
